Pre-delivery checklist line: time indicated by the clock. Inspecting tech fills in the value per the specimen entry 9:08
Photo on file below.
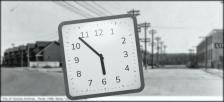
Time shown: 5:53
